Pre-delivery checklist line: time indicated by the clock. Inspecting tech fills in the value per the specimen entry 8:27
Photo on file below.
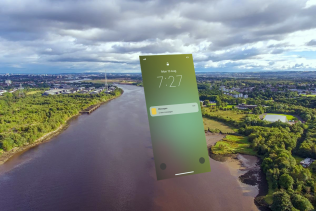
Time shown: 7:27
